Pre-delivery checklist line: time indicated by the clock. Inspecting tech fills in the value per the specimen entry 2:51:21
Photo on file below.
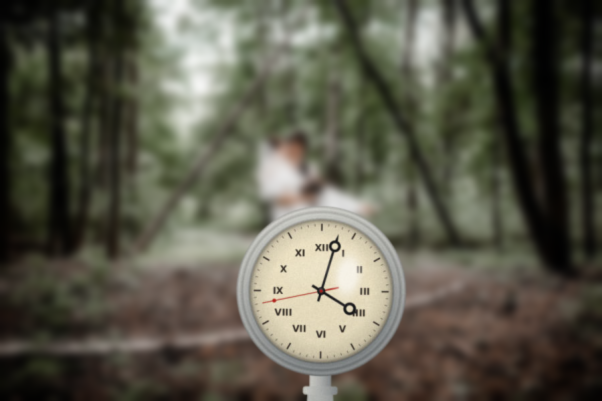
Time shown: 4:02:43
